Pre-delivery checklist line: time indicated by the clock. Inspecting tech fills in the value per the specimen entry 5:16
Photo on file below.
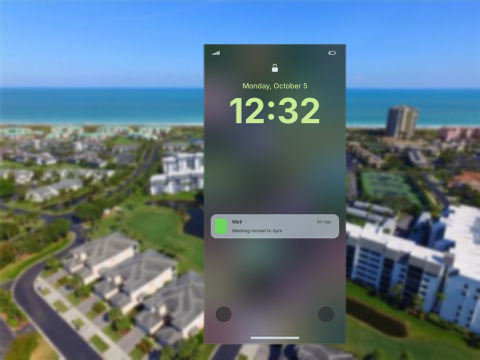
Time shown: 12:32
